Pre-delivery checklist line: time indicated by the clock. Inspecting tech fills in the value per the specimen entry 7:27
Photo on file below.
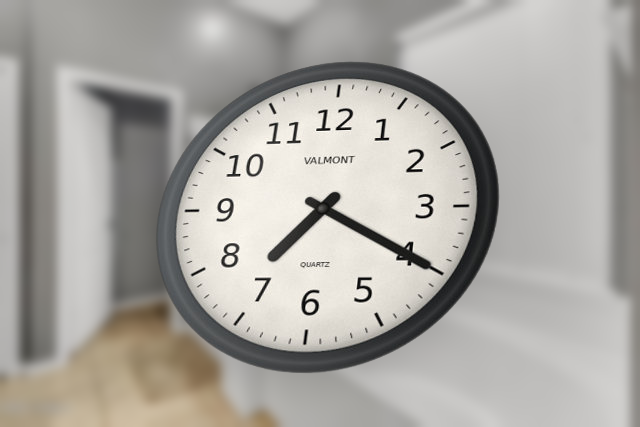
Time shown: 7:20
